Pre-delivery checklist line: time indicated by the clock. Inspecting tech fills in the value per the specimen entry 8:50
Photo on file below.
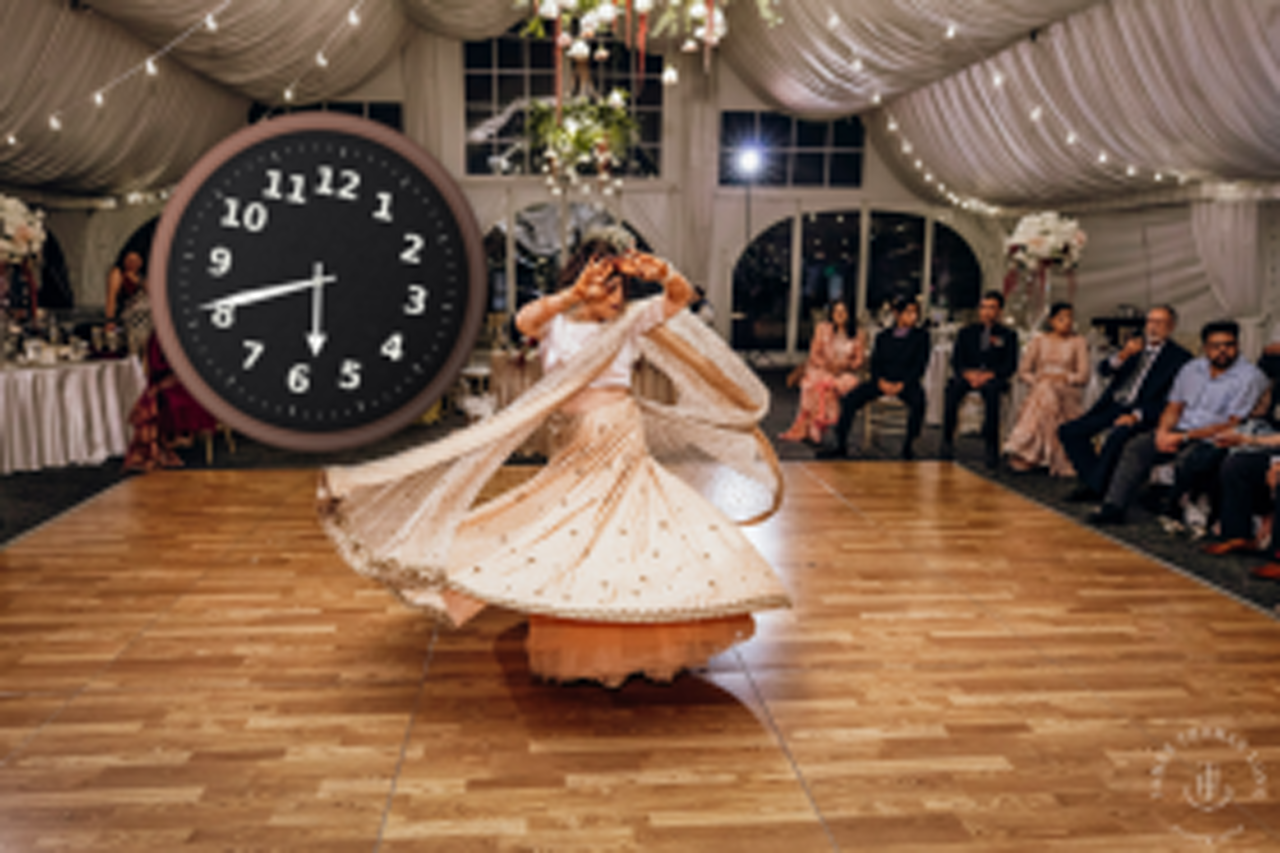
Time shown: 5:41
